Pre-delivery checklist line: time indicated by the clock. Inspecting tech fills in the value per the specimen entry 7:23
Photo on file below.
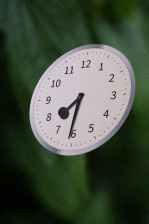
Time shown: 7:31
